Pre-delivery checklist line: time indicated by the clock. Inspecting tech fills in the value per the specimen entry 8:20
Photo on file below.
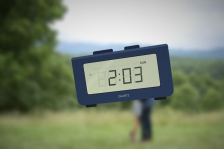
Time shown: 2:03
